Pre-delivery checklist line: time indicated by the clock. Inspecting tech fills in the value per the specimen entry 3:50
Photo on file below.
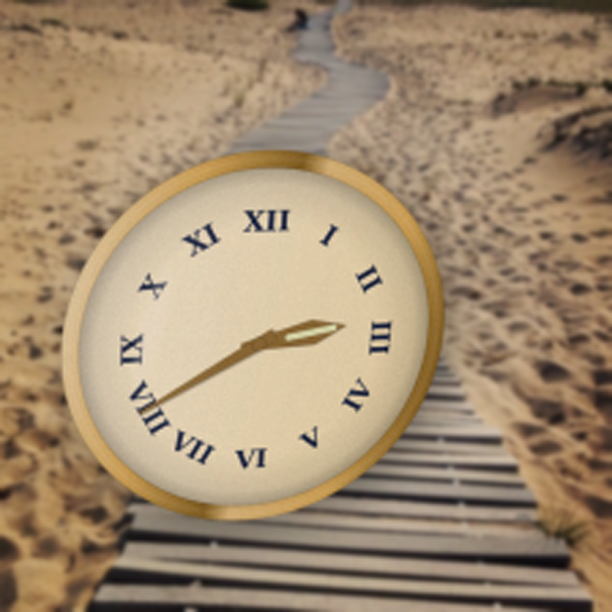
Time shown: 2:40
